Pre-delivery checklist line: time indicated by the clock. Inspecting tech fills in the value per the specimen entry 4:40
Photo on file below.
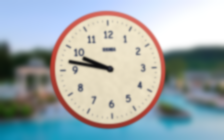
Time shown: 9:47
